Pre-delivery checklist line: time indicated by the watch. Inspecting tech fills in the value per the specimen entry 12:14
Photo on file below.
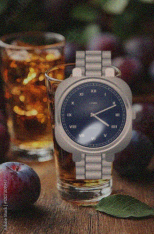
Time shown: 4:11
